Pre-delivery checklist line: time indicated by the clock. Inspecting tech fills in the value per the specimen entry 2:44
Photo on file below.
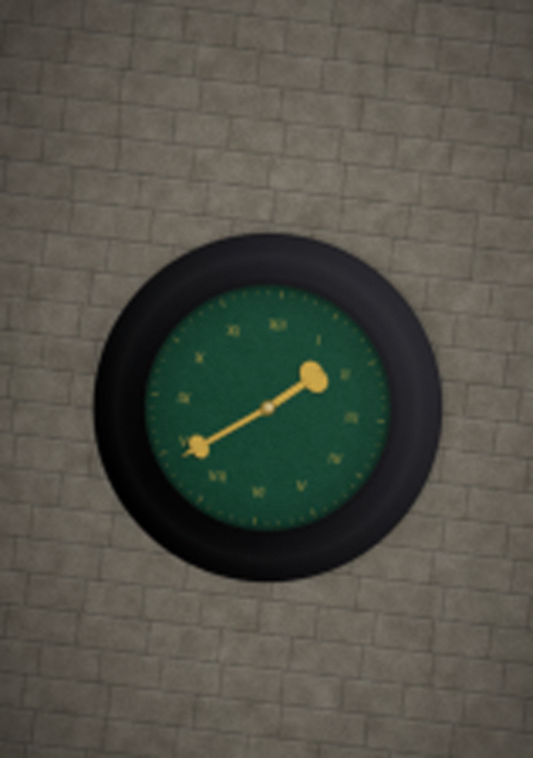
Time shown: 1:39
